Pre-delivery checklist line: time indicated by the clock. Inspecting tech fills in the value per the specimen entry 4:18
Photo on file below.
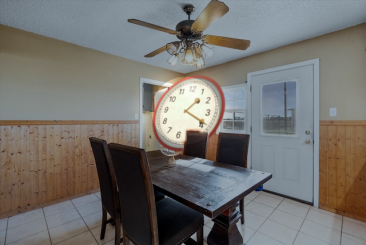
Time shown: 1:19
